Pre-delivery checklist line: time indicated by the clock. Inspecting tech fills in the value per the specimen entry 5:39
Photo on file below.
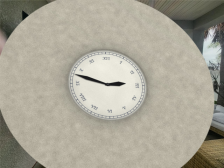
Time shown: 2:48
